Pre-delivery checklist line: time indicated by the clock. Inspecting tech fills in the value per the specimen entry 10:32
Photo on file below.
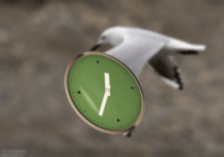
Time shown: 12:36
